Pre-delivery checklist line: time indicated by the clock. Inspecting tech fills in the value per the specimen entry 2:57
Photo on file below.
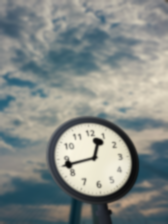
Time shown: 12:43
